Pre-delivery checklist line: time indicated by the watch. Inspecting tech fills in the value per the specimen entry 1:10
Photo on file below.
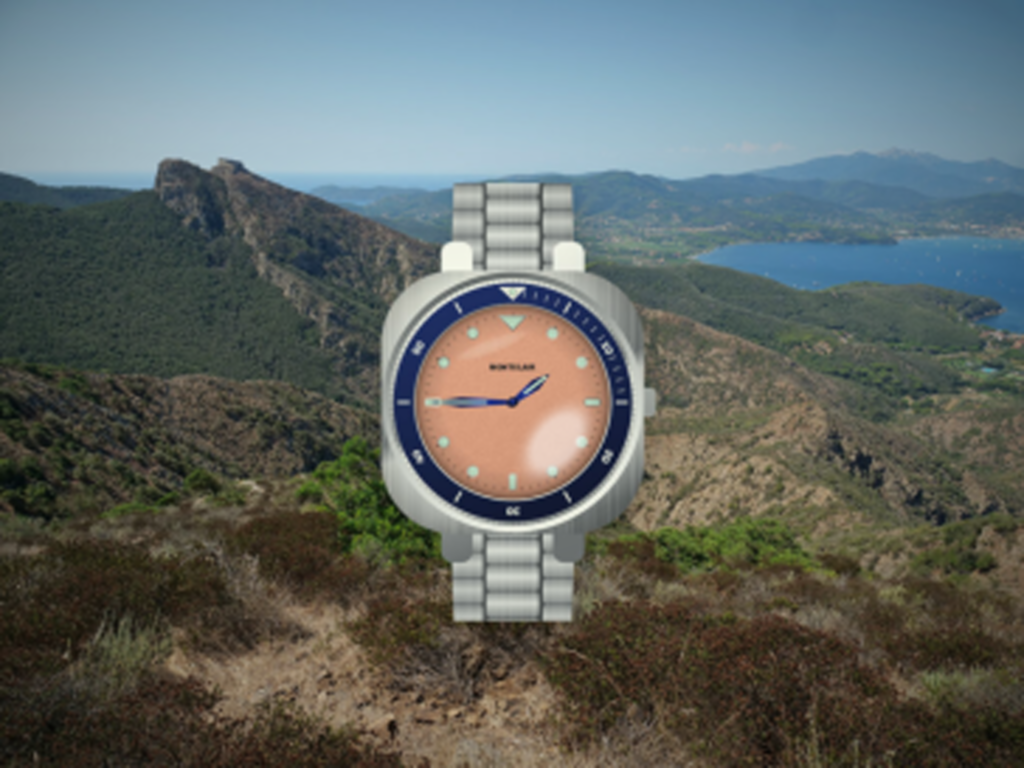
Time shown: 1:45
